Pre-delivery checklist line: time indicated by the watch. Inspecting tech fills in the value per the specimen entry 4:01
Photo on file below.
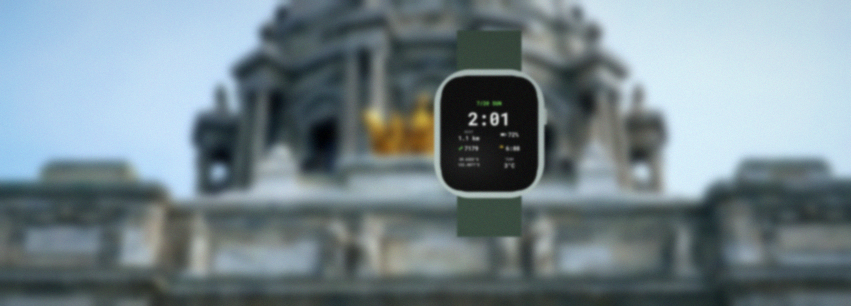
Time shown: 2:01
